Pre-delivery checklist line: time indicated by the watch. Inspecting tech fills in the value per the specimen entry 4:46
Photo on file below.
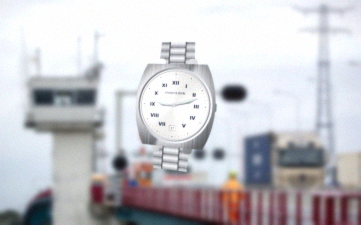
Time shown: 9:12
